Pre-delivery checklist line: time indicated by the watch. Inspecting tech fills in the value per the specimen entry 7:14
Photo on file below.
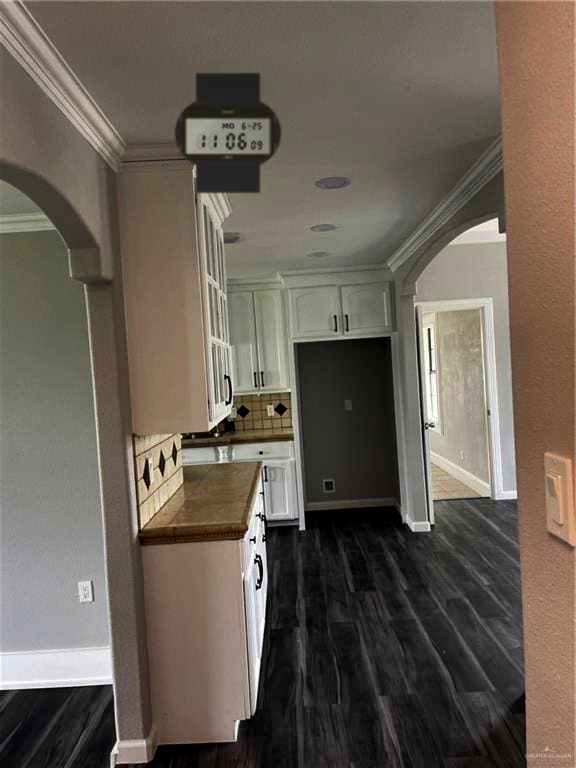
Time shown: 11:06
